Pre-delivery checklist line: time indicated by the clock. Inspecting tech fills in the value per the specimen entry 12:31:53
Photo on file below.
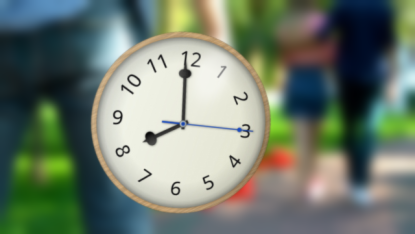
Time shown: 7:59:15
